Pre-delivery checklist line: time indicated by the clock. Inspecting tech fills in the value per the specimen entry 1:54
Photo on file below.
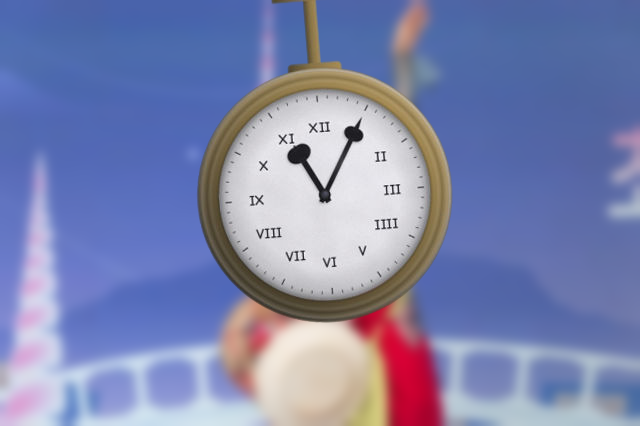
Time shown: 11:05
